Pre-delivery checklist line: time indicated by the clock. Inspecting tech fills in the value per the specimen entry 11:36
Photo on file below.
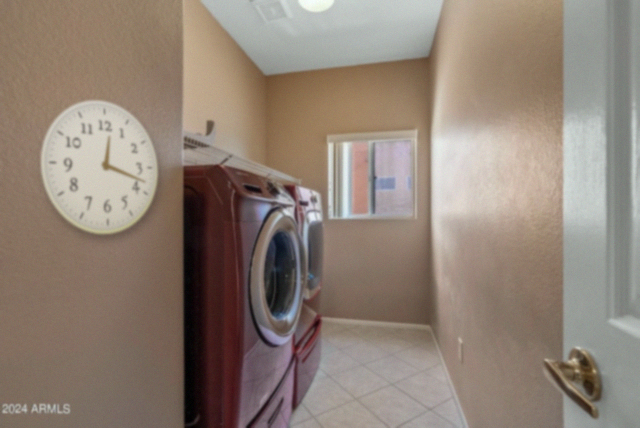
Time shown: 12:18
